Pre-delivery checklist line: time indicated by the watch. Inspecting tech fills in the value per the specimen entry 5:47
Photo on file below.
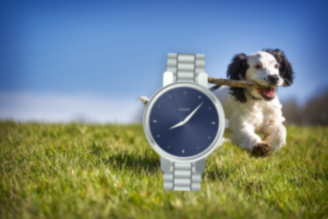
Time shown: 8:07
